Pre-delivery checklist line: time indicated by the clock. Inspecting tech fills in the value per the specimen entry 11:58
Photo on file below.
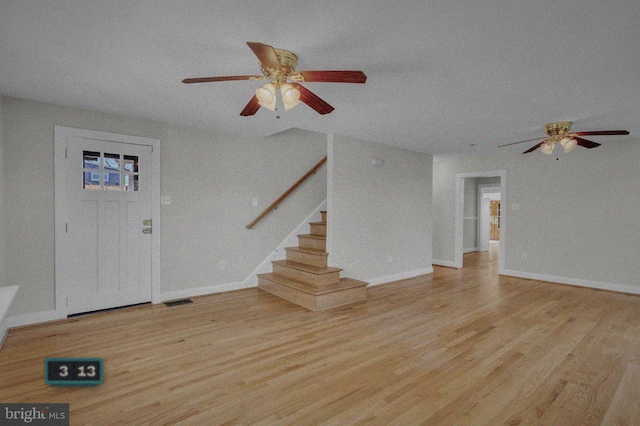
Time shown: 3:13
